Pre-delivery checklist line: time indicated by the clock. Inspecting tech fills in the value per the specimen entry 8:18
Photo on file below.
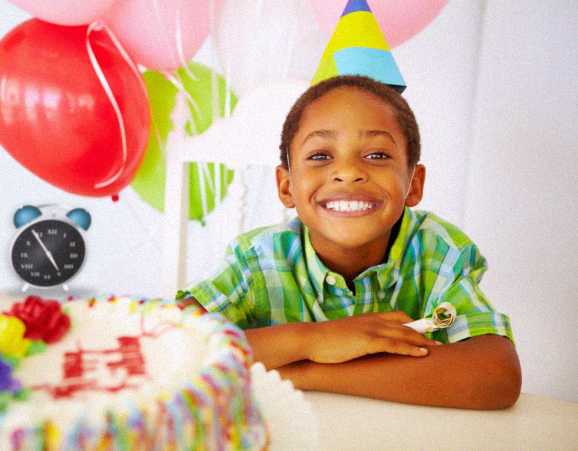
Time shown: 4:54
